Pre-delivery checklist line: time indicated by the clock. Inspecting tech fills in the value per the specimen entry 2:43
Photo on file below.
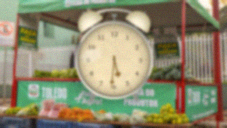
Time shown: 5:31
